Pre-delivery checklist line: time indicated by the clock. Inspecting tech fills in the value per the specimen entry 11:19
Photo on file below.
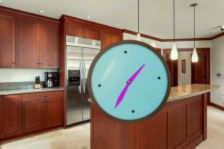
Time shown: 1:36
